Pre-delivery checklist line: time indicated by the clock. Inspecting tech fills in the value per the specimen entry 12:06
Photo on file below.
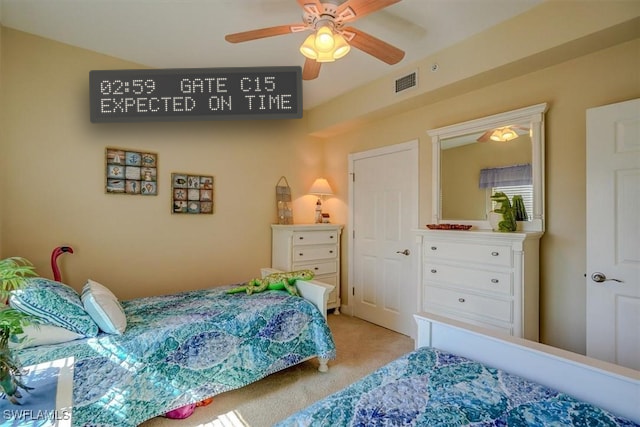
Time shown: 2:59
